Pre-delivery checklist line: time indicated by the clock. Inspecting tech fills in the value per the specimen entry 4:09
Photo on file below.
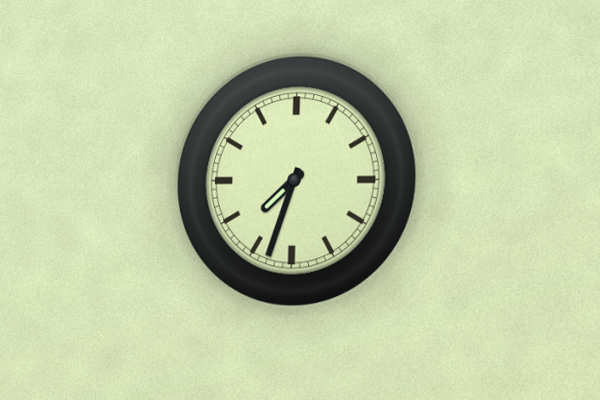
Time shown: 7:33
